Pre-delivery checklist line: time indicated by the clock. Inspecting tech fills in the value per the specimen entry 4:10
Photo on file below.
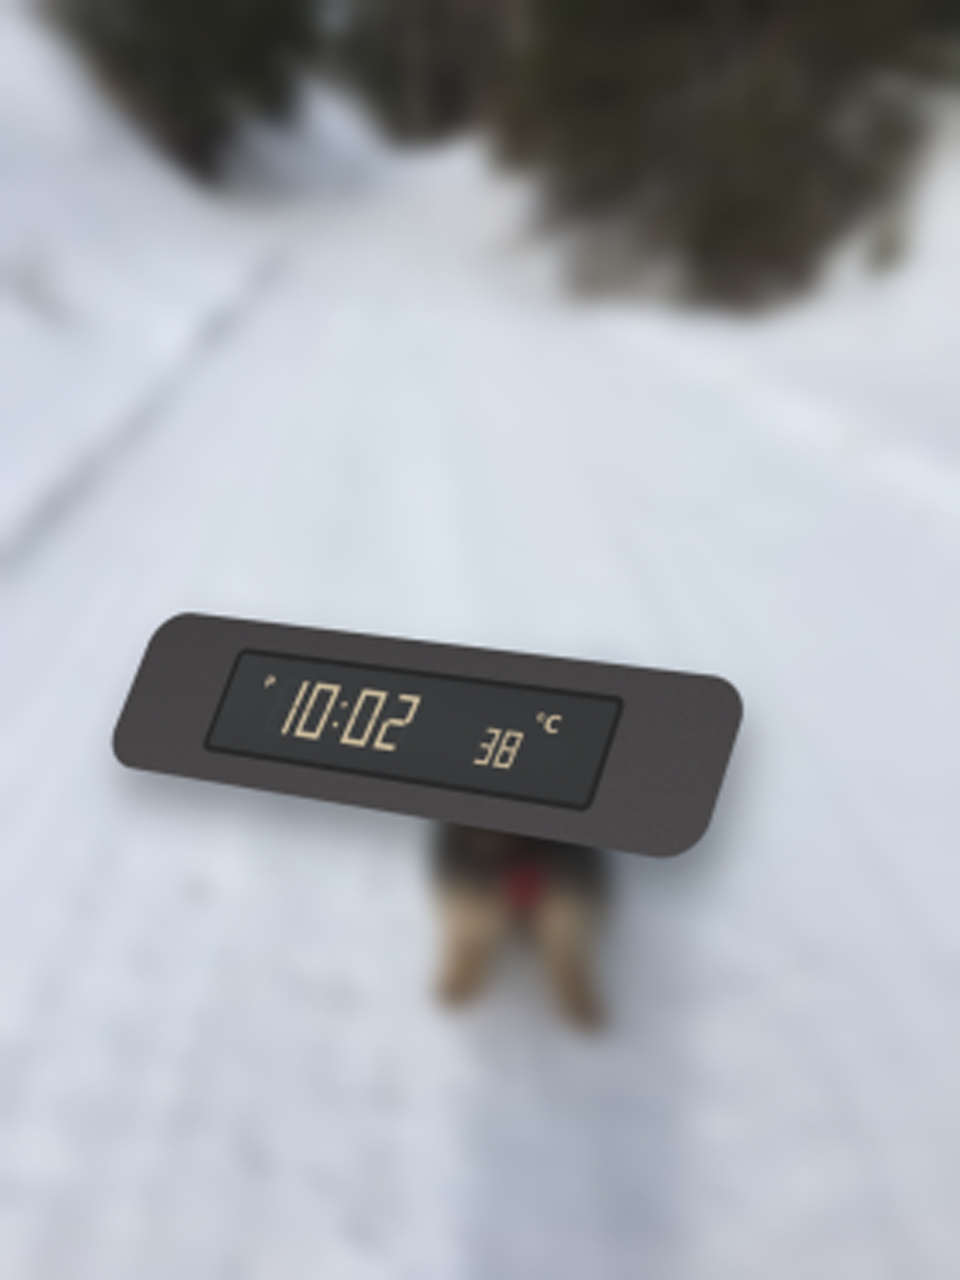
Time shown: 10:02
